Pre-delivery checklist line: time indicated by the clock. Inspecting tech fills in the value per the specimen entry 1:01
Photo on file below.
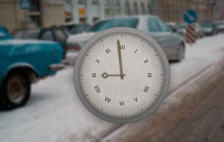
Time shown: 8:59
